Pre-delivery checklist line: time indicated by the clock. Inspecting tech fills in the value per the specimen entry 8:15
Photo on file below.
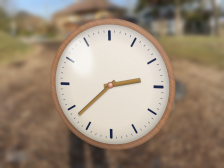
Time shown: 2:38
